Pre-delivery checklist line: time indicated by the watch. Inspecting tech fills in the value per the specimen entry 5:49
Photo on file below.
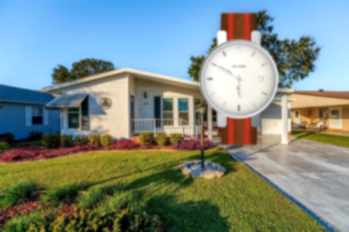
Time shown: 5:50
